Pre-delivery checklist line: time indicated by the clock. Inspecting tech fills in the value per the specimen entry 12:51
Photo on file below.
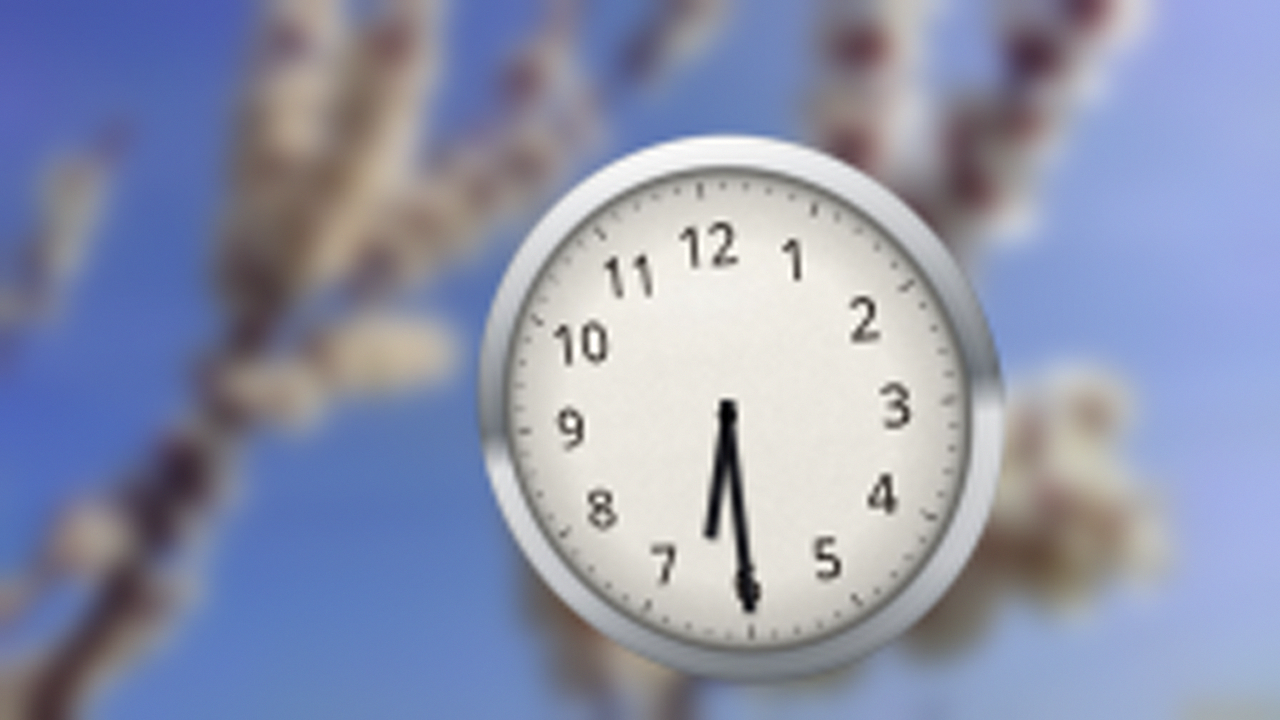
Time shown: 6:30
